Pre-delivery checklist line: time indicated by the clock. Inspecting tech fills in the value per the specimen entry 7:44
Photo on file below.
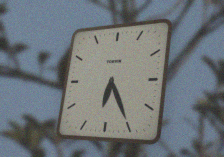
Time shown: 6:25
